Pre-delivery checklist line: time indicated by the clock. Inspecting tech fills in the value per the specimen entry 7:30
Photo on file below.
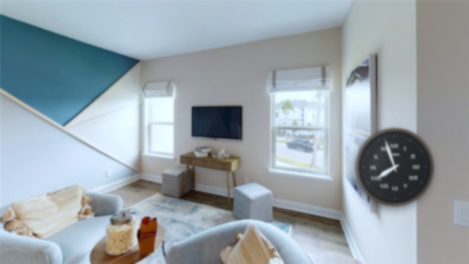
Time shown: 7:57
